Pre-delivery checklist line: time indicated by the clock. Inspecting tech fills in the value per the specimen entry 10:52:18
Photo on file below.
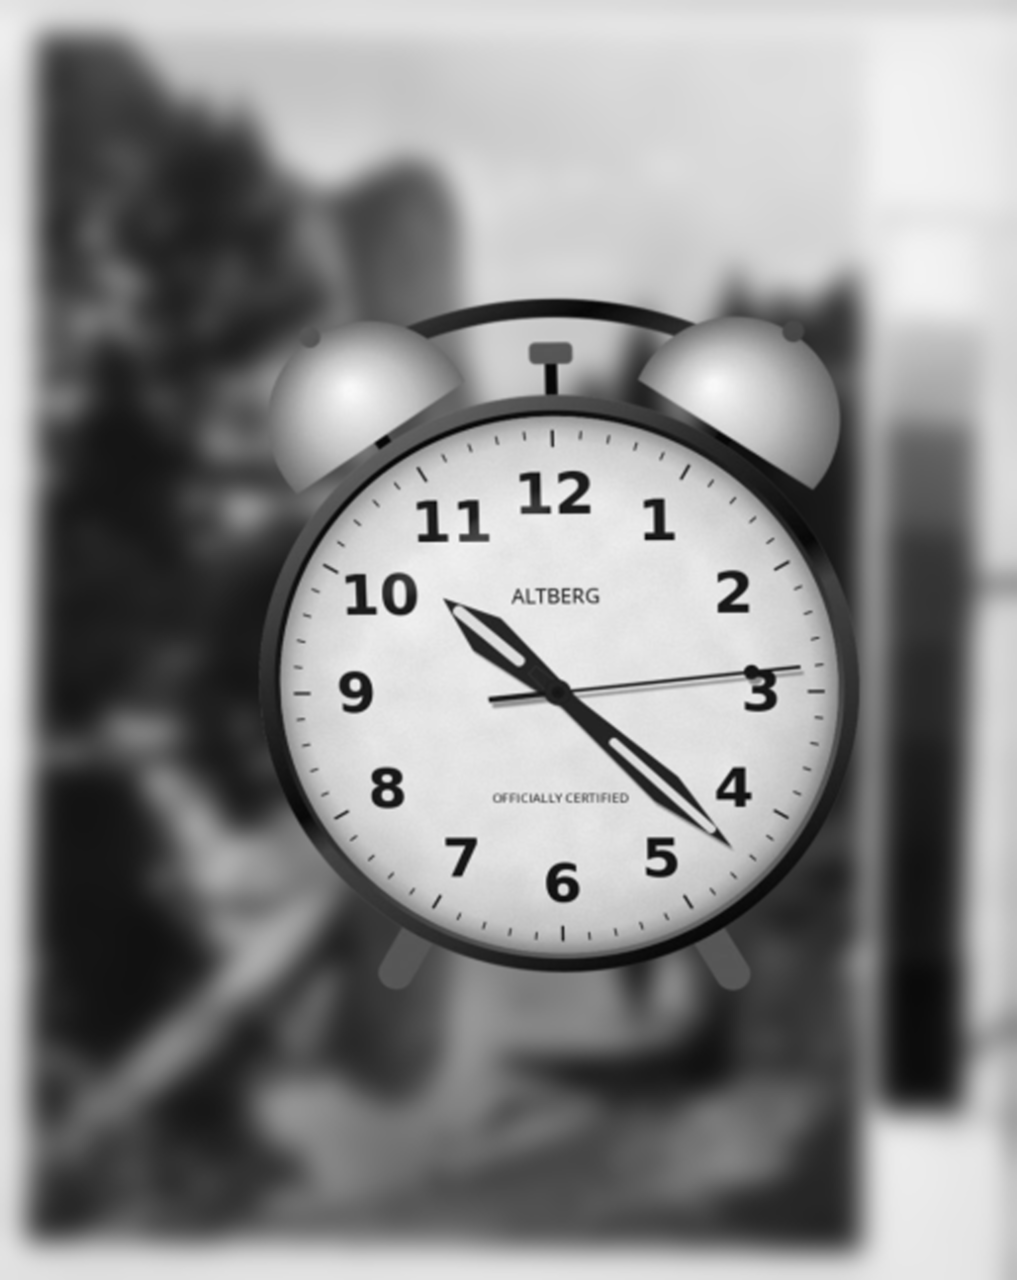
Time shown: 10:22:14
